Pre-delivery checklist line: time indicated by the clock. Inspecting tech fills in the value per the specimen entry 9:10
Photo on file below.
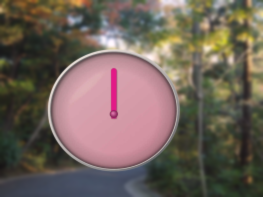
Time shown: 12:00
